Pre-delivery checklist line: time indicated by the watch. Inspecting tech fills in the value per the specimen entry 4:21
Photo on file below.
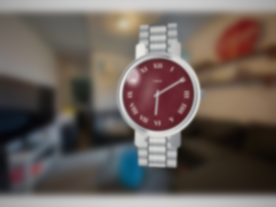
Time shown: 6:10
